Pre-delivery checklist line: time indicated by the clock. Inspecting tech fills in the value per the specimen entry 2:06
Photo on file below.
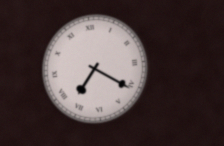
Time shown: 7:21
